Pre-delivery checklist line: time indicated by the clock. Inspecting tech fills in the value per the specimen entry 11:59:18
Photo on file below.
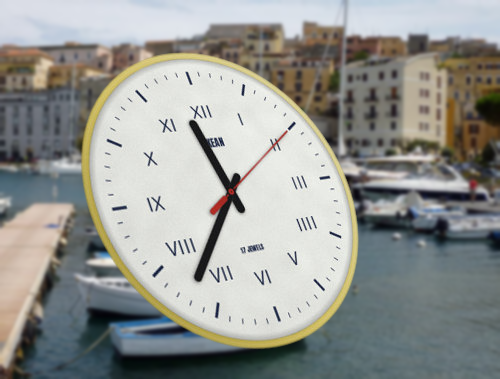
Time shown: 11:37:10
